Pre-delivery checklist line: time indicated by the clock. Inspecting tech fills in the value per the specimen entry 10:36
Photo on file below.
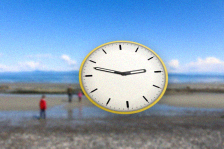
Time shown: 2:48
